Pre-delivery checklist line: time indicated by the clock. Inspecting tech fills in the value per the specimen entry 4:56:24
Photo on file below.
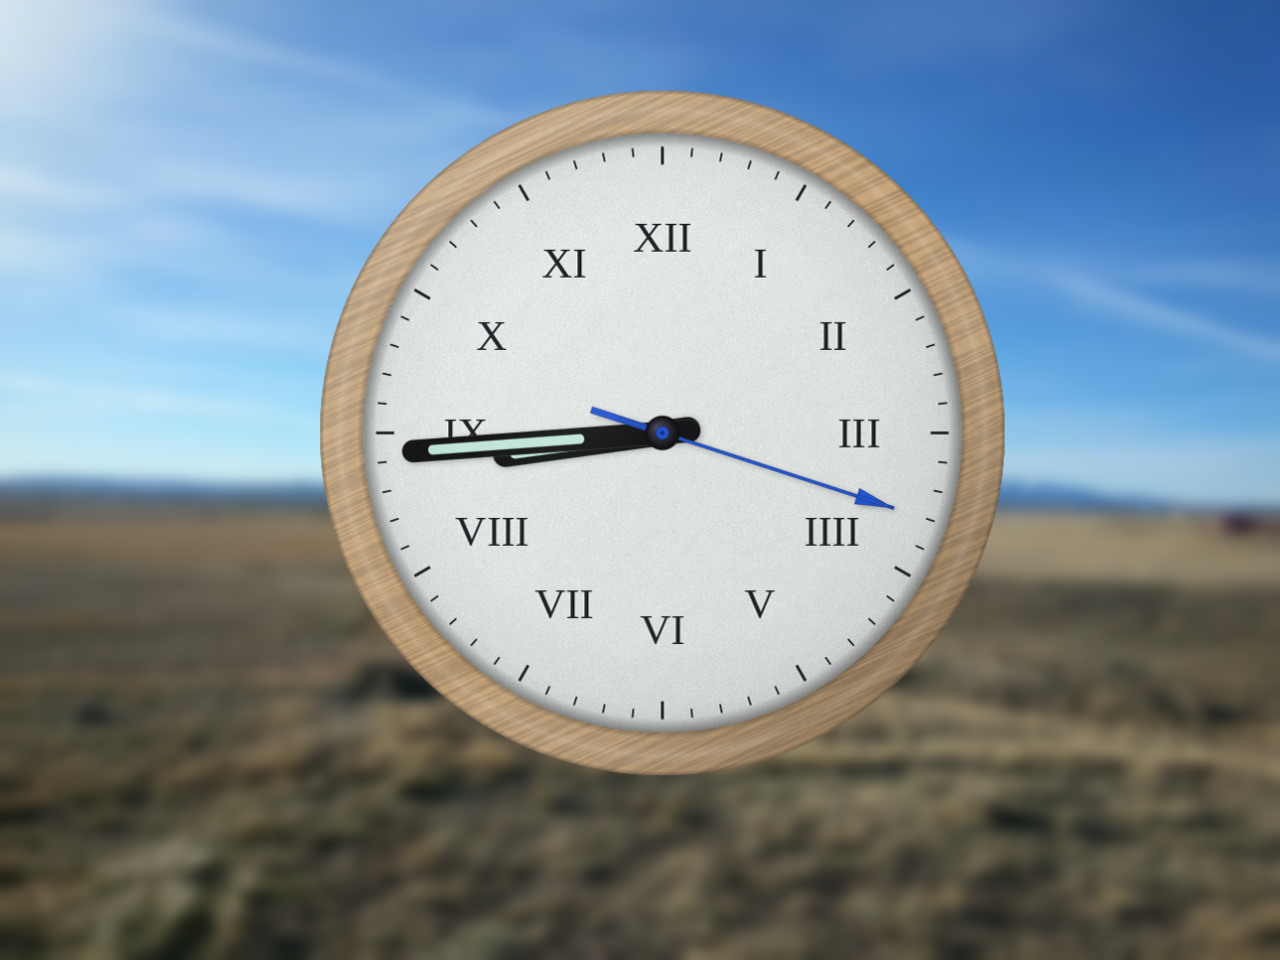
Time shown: 8:44:18
